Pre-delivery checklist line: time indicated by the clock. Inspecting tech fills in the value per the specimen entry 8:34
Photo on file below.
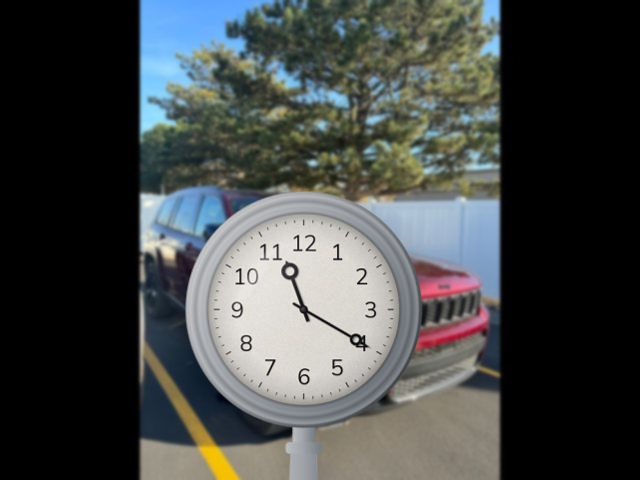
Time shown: 11:20
